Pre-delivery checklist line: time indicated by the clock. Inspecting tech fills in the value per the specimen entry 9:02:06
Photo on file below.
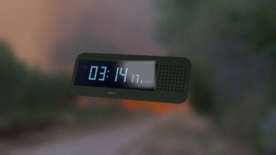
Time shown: 3:14:17
